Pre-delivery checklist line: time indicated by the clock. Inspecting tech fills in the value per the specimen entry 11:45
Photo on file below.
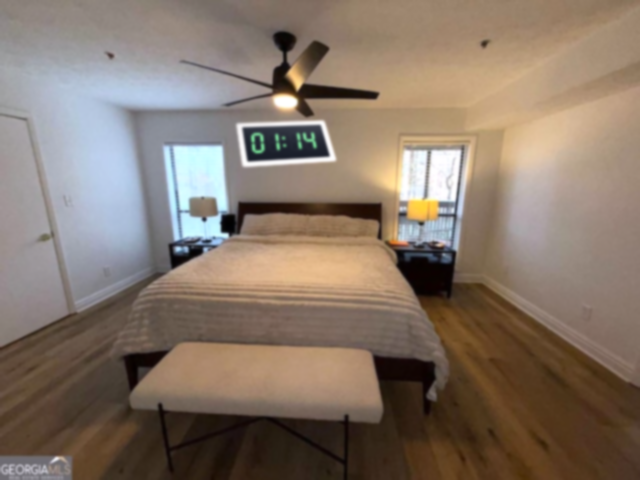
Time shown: 1:14
